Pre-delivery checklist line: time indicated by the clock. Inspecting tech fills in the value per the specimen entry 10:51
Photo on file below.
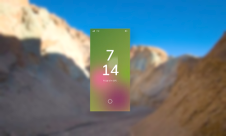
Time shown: 7:14
